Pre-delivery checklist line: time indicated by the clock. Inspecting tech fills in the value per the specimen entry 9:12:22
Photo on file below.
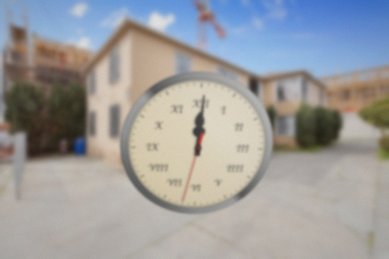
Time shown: 12:00:32
